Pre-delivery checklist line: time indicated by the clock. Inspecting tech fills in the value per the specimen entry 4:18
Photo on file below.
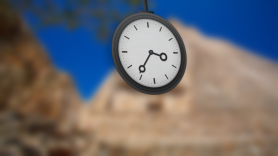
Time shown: 3:36
